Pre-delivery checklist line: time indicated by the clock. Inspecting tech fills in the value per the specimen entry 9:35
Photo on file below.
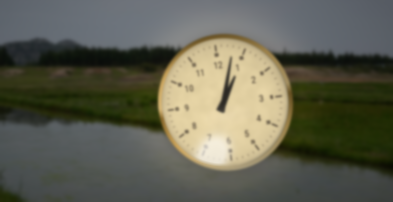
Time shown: 1:03
